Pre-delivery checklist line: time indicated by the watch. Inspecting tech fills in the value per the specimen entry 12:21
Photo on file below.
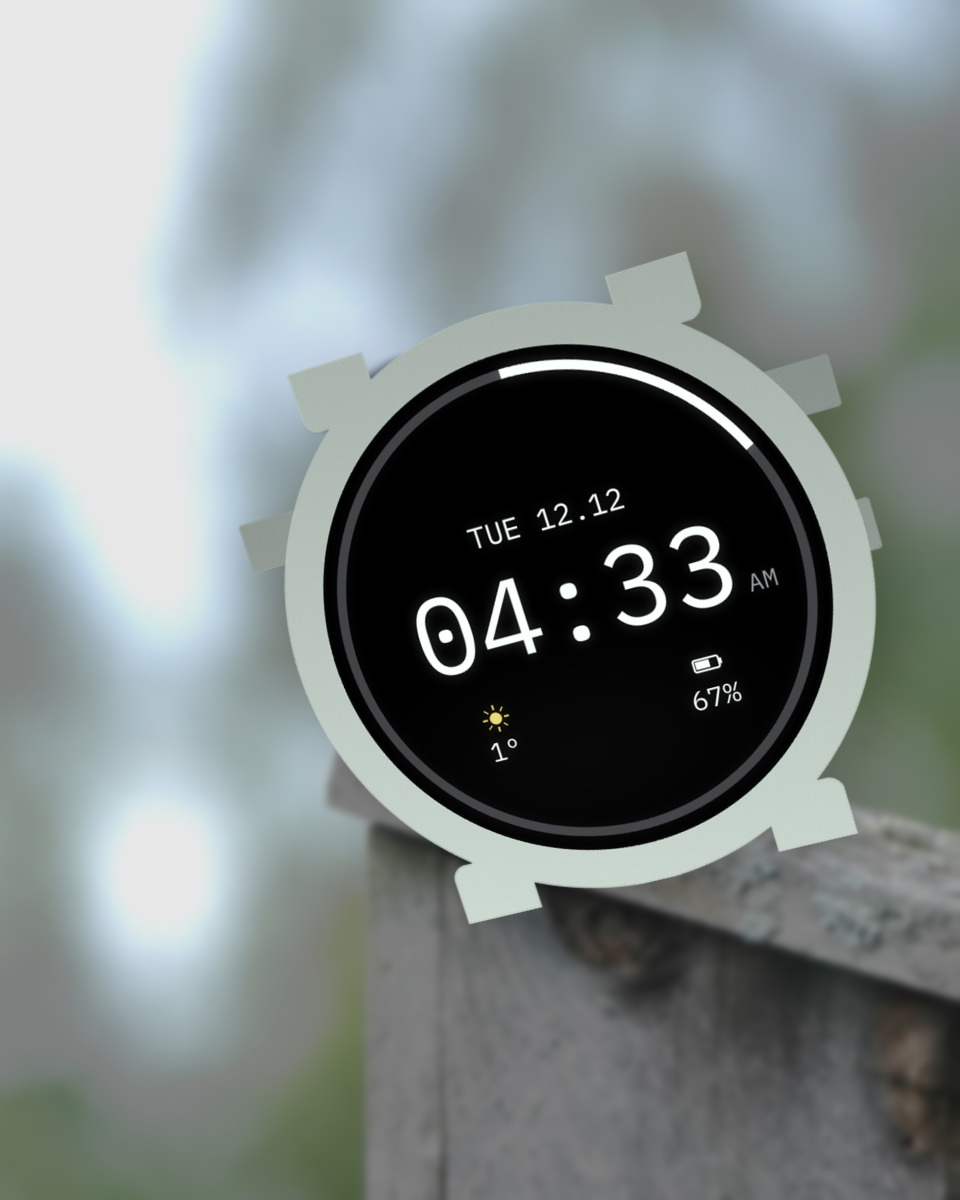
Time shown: 4:33
